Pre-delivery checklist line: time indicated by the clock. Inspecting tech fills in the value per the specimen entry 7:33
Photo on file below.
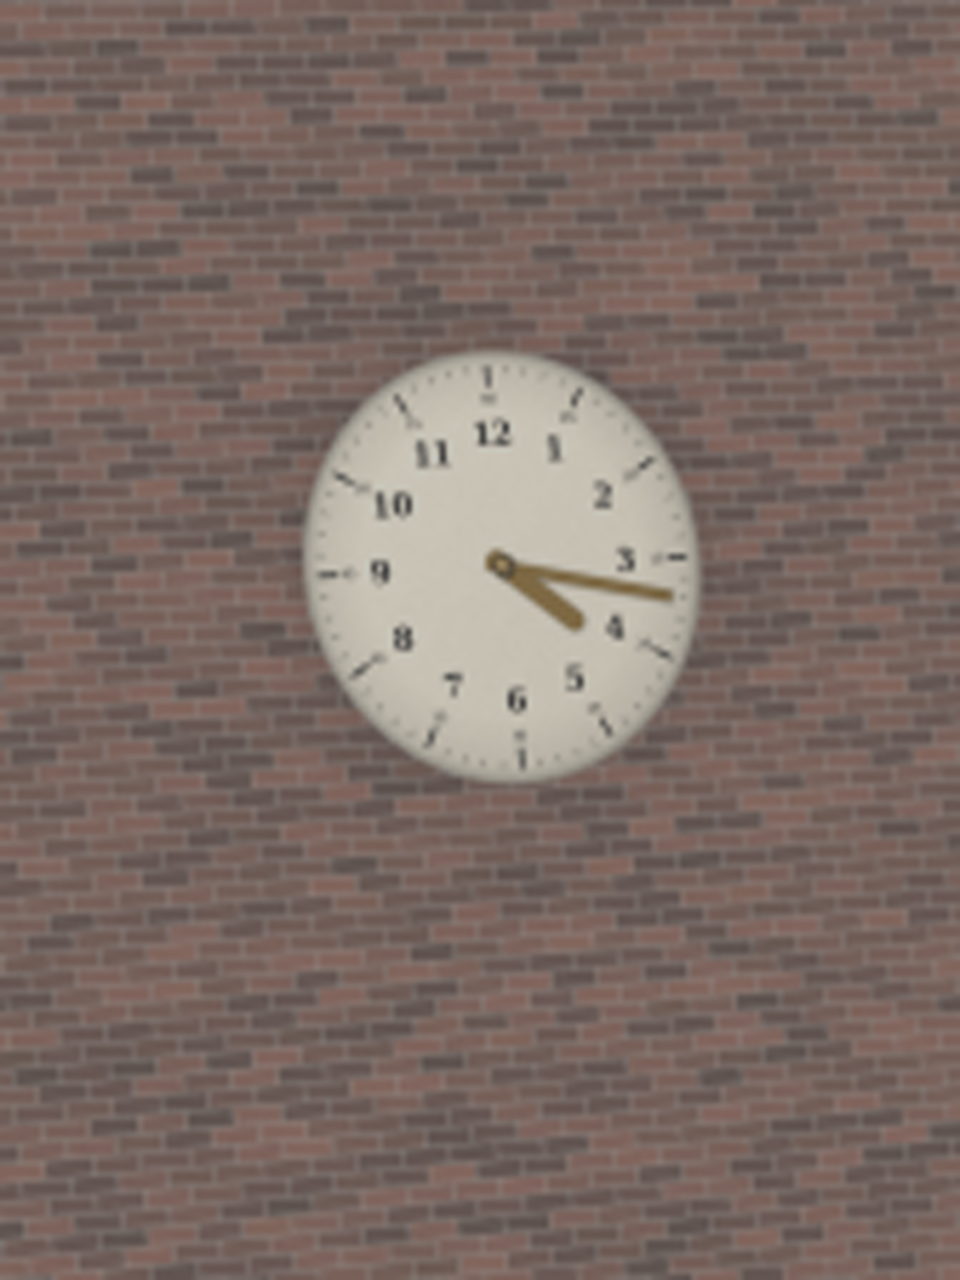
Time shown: 4:17
